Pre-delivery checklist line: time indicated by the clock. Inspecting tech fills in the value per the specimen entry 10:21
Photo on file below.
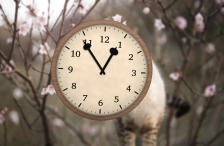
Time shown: 12:54
